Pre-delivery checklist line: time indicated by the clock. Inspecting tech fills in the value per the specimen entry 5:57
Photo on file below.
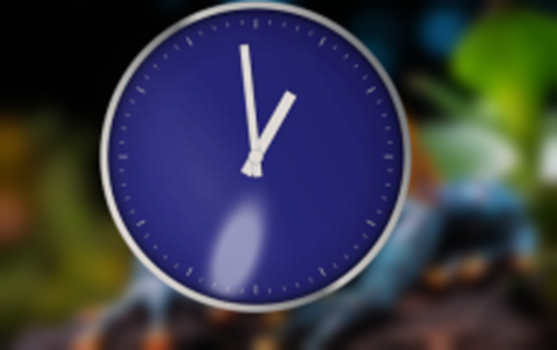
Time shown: 12:59
